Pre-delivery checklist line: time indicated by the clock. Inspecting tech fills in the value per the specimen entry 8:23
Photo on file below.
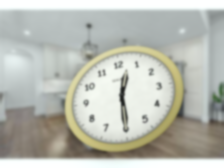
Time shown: 12:30
